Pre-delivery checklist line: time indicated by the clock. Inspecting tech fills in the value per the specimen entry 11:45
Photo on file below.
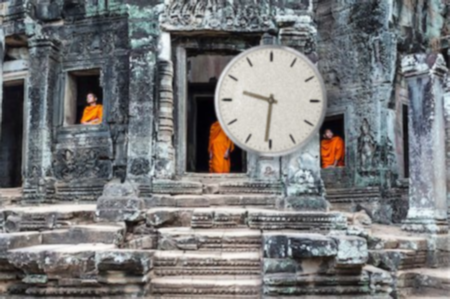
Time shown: 9:31
